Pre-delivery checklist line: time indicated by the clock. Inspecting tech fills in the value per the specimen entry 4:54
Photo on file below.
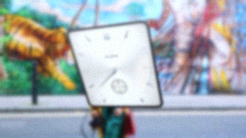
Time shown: 7:38
